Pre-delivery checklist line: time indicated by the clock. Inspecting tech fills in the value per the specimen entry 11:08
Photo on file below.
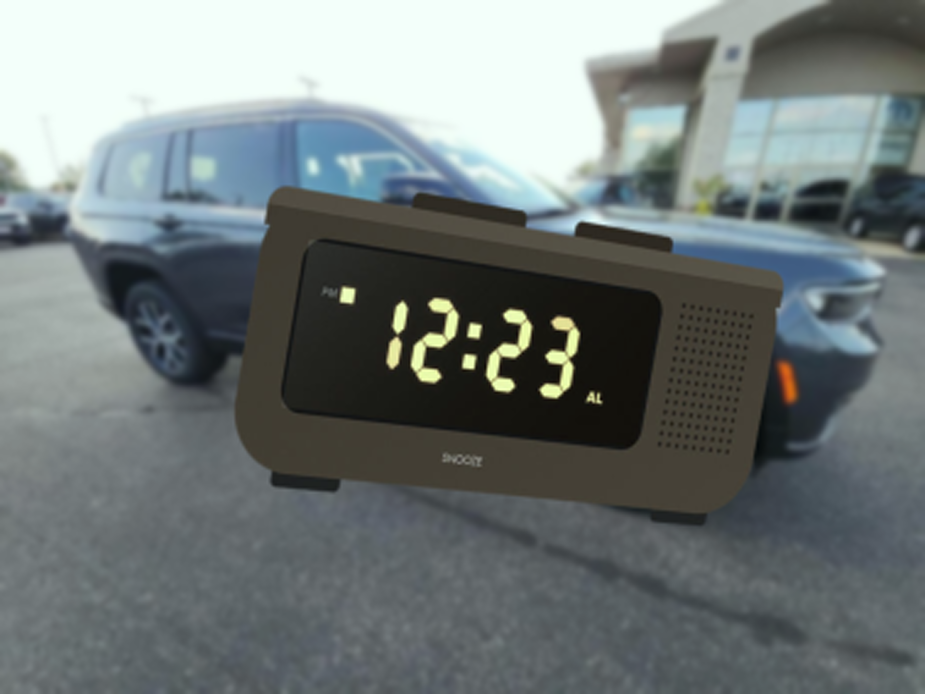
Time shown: 12:23
